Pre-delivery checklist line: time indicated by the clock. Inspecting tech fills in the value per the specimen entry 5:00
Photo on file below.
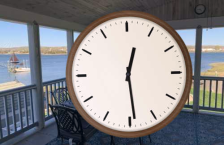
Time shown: 12:29
